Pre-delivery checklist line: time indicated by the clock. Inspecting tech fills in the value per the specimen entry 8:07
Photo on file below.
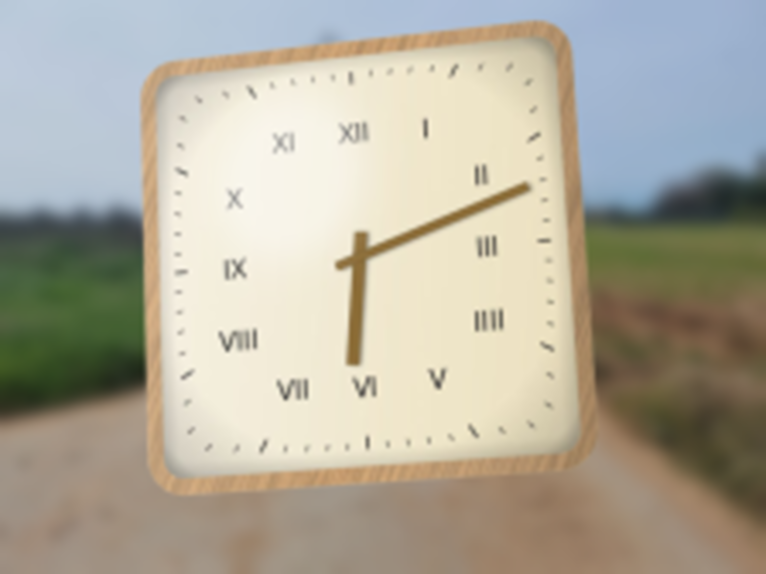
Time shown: 6:12
